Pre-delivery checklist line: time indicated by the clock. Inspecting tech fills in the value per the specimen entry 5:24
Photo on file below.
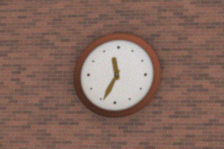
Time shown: 11:34
